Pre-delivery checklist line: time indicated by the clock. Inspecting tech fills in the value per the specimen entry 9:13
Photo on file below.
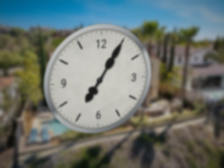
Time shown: 7:05
